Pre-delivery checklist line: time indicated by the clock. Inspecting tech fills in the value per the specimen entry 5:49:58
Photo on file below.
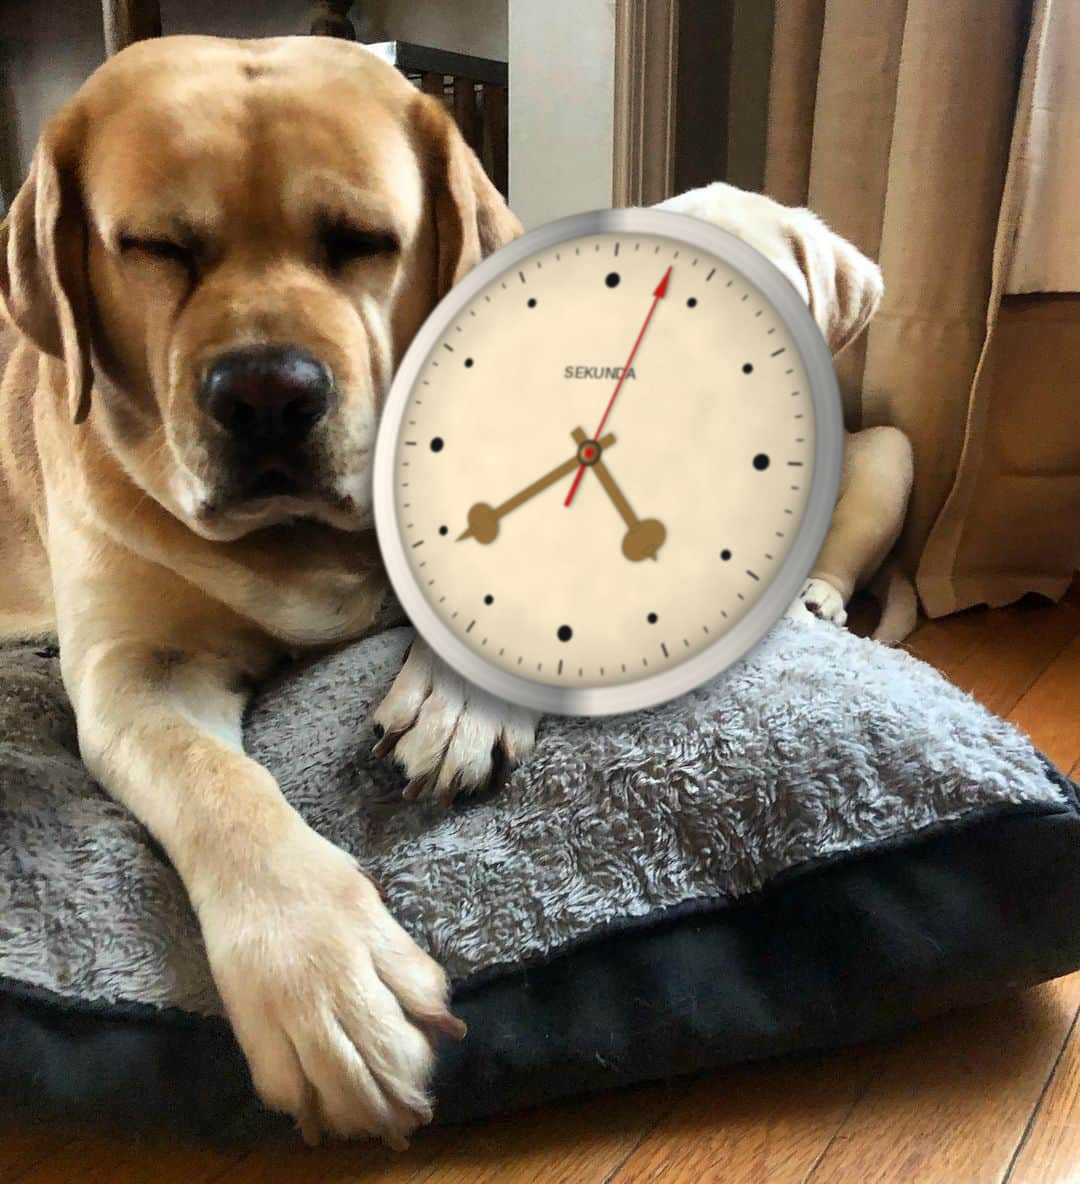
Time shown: 4:39:03
